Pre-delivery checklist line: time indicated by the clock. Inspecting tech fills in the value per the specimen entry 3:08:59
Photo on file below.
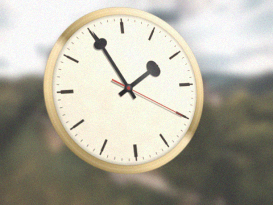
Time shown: 1:55:20
